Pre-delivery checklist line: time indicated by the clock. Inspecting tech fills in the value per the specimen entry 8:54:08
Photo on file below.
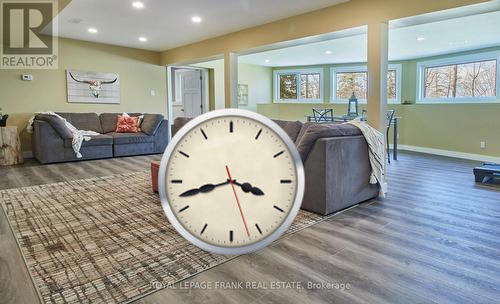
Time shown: 3:42:27
